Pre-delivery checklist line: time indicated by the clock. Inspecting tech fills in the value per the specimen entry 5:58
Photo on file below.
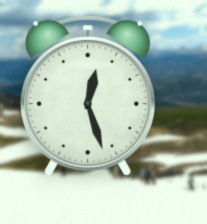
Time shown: 12:27
